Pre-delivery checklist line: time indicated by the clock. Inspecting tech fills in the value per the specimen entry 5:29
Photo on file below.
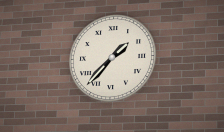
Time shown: 1:37
